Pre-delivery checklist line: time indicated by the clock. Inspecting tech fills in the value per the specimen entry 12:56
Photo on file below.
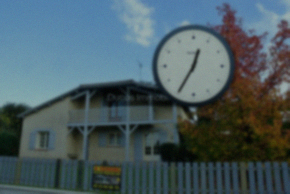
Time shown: 12:35
